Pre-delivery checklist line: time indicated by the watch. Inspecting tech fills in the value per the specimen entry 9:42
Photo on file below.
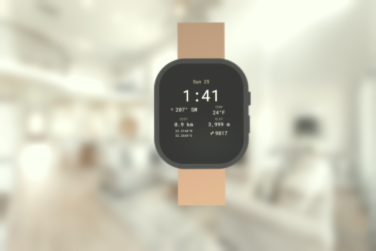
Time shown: 1:41
